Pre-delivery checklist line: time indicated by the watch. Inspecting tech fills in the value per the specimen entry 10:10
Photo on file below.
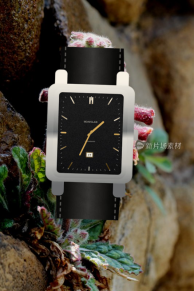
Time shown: 1:34
